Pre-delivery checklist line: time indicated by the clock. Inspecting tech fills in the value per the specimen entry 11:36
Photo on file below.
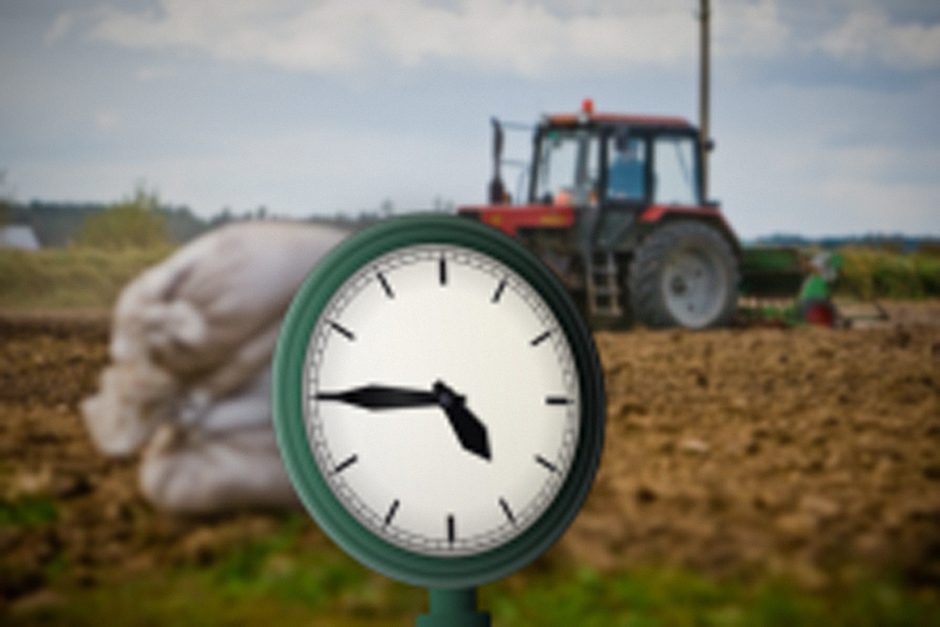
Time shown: 4:45
